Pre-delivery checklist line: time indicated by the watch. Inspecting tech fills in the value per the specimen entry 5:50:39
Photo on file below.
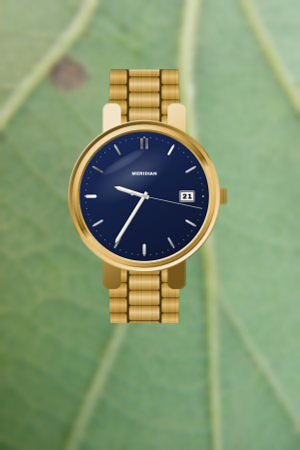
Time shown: 9:35:17
